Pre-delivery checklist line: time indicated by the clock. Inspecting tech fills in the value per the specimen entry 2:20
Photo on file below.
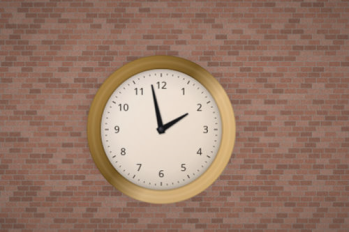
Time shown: 1:58
